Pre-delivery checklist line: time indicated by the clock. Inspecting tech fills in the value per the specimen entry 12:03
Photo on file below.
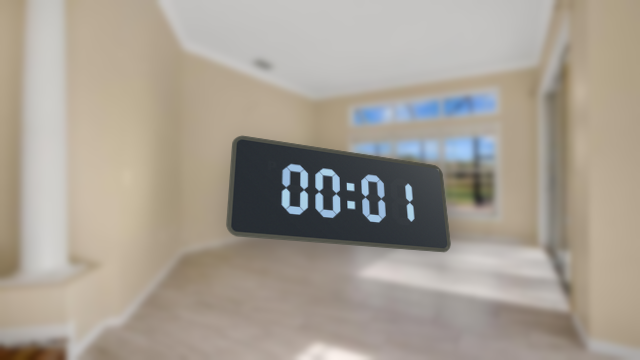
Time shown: 0:01
